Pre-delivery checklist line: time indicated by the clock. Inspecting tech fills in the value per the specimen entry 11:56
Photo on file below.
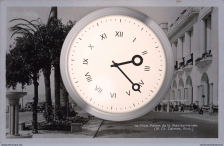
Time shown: 2:22
